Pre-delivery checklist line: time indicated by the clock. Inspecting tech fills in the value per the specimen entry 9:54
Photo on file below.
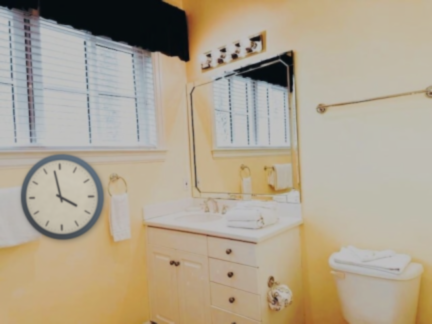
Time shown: 3:58
